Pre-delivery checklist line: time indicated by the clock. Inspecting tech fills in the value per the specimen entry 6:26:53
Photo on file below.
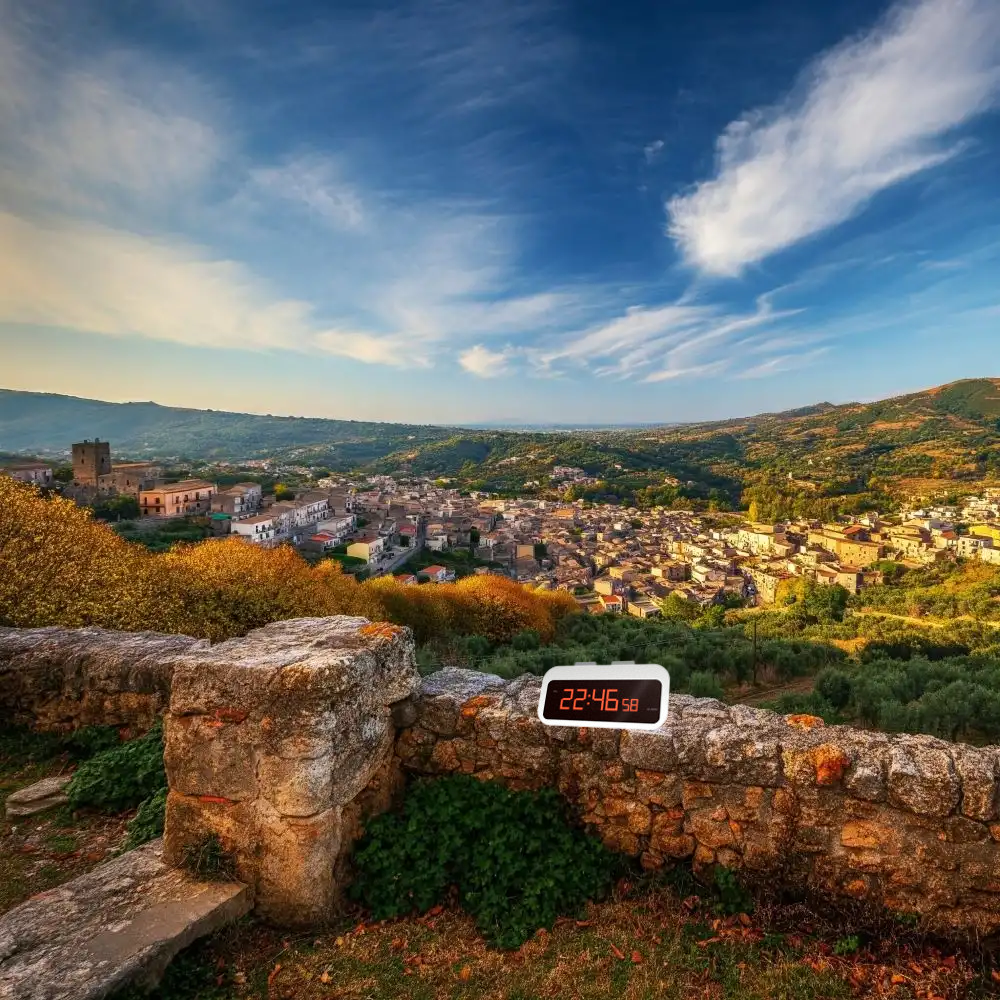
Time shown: 22:46:58
